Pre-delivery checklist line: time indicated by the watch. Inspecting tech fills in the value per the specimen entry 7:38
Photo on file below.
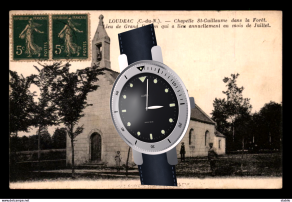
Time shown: 3:02
